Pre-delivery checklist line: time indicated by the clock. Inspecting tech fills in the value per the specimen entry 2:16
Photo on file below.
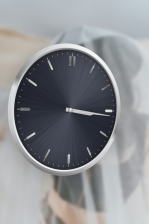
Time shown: 3:16
